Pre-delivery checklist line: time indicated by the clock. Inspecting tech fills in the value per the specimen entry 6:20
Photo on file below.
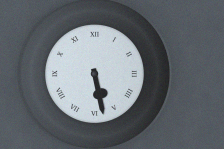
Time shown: 5:28
